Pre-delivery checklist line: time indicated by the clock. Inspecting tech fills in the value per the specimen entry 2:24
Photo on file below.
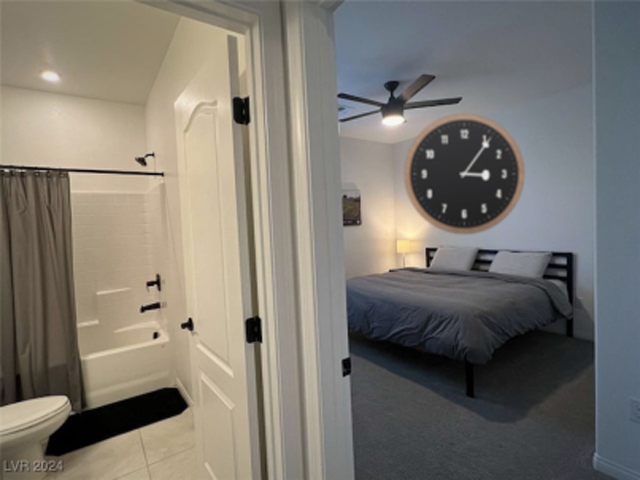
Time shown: 3:06
